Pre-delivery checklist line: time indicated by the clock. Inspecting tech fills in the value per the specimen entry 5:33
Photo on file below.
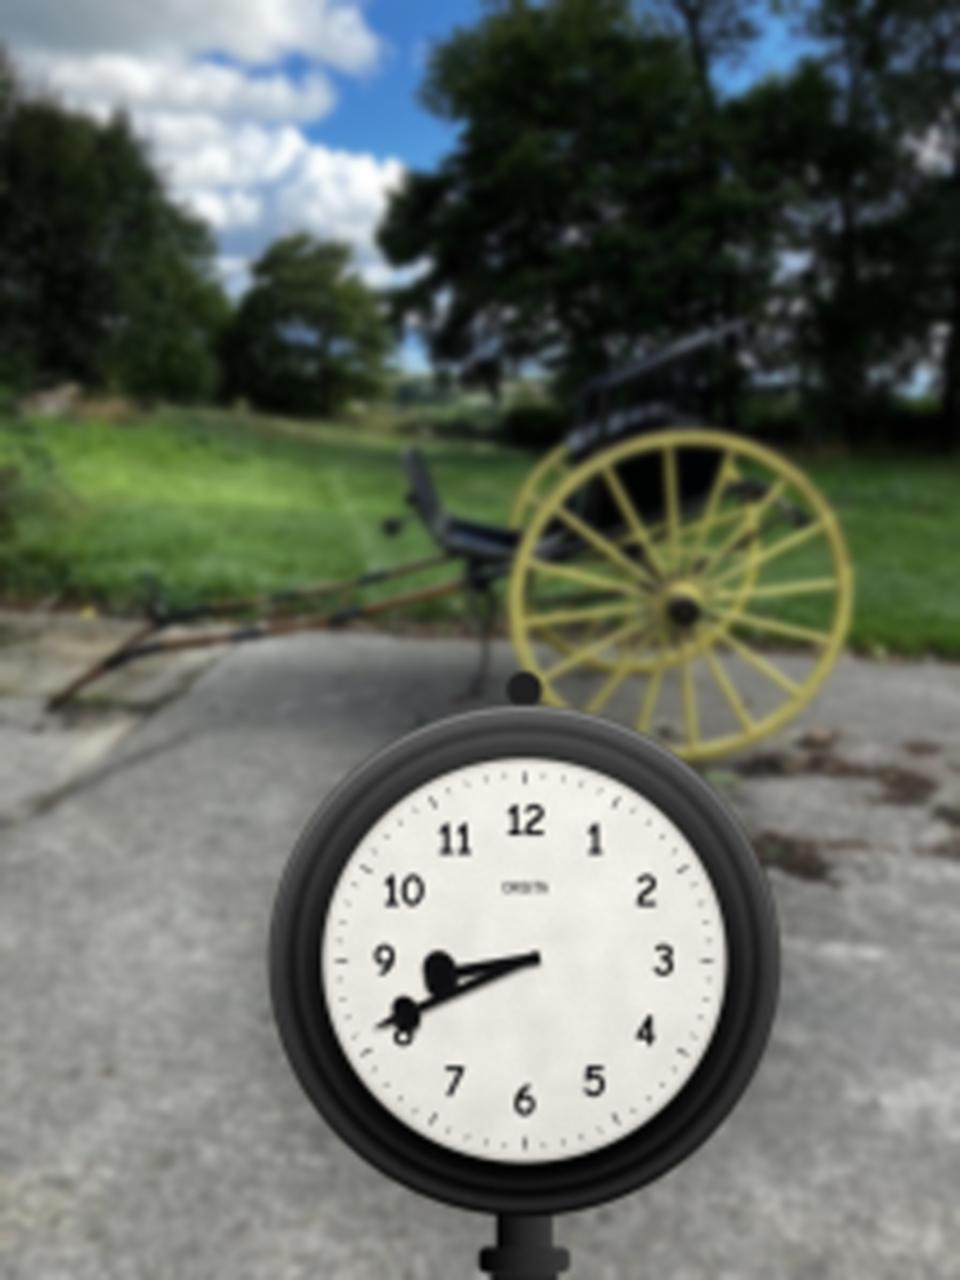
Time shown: 8:41
